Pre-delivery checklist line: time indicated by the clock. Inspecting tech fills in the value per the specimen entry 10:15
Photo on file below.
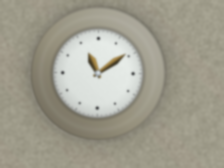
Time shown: 11:09
